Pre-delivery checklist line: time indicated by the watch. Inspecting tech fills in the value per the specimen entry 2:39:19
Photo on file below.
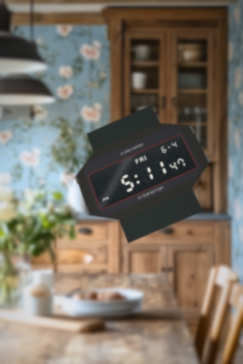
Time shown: 5:11:47
